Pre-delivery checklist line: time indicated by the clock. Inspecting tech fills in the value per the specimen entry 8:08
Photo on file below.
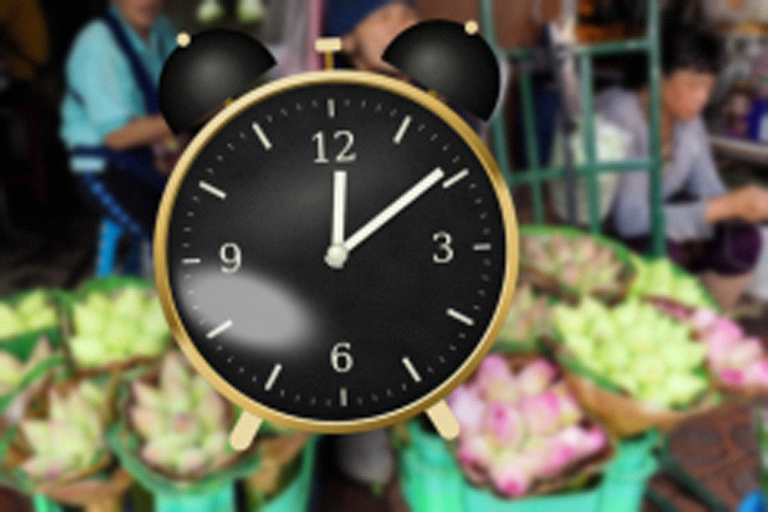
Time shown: 12:09
